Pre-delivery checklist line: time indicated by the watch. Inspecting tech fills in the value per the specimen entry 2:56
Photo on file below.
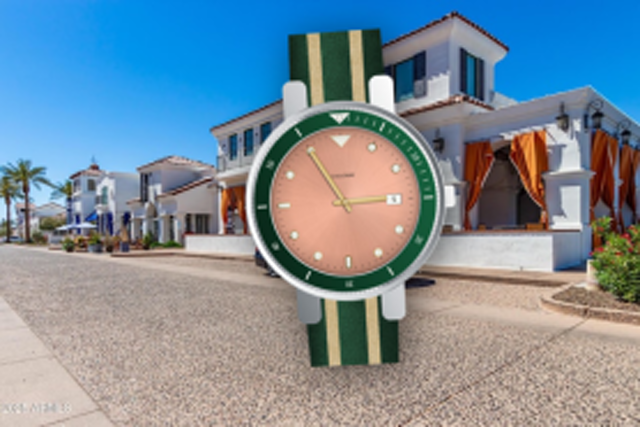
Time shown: 2:55
